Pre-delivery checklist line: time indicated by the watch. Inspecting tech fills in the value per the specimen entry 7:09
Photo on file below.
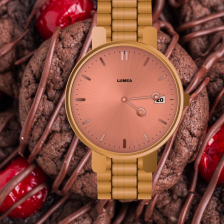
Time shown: 4:14
